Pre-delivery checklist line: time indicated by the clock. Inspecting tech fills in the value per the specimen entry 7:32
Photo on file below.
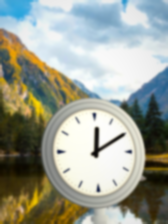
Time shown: 12:10
